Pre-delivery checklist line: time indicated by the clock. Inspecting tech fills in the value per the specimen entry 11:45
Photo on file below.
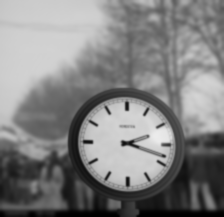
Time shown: 2:18
